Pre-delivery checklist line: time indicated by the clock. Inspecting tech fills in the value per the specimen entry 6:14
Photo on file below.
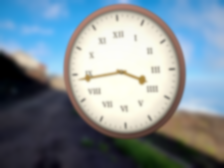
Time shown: 3:44
